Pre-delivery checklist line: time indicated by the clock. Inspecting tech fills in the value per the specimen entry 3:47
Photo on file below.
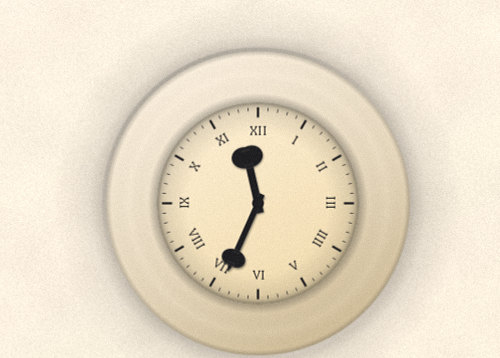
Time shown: 11:34
